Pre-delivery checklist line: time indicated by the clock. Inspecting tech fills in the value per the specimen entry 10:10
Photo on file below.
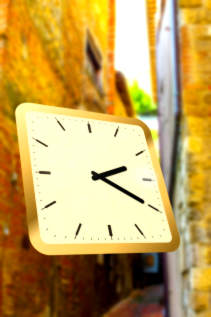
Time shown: 2:20
